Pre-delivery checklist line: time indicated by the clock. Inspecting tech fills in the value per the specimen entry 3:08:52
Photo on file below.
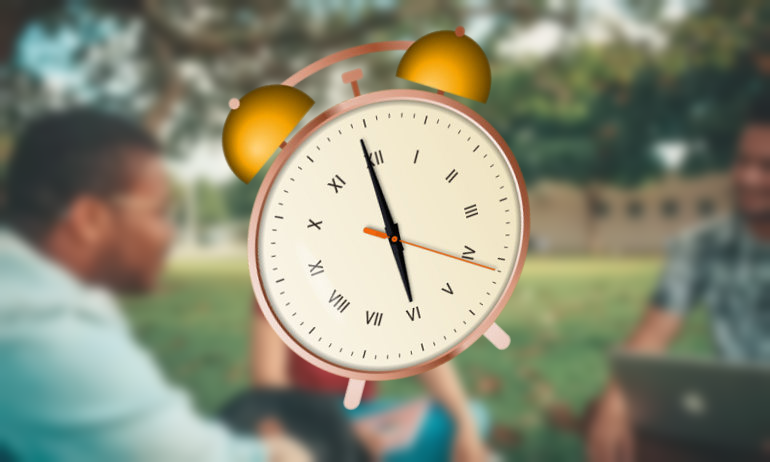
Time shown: 5:59:21
